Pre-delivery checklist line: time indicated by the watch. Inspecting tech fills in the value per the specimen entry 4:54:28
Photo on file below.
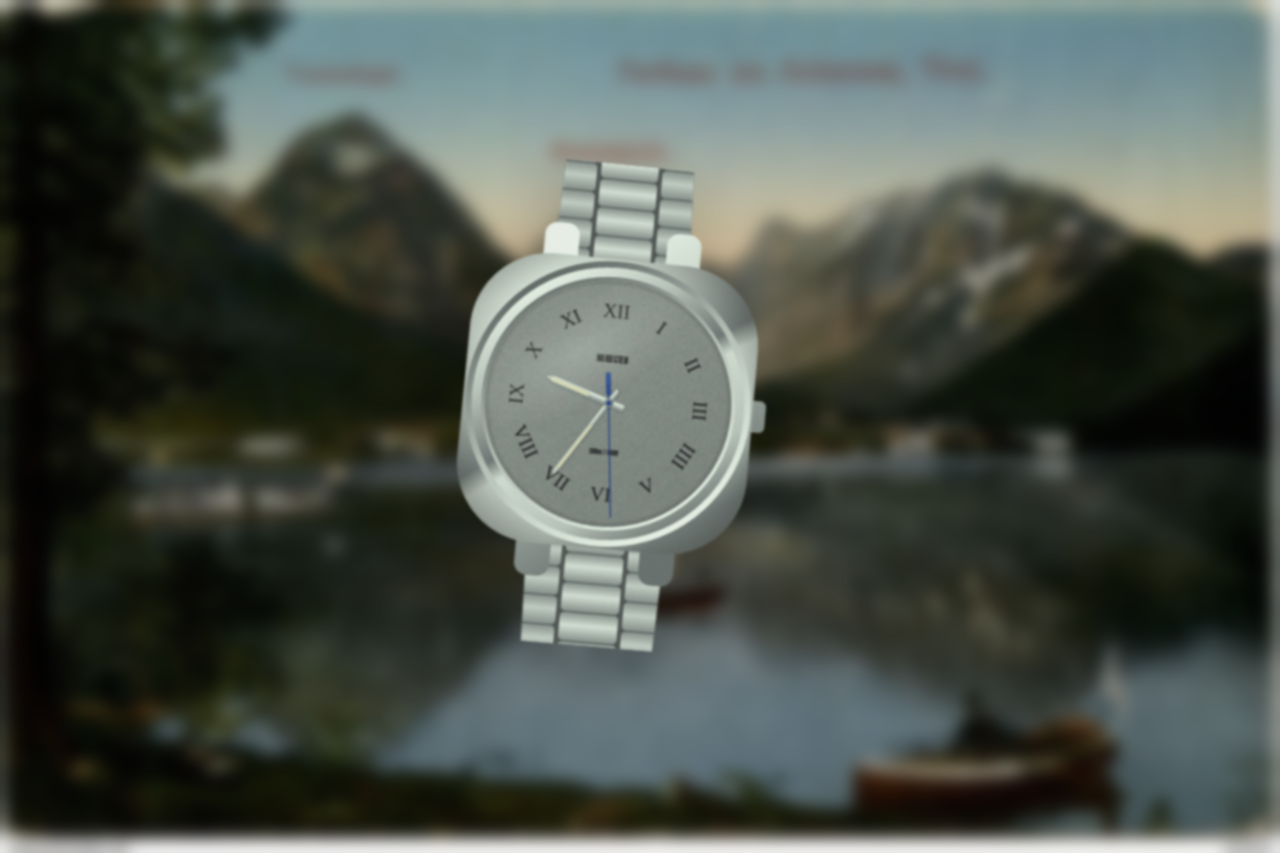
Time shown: 9:35:29
